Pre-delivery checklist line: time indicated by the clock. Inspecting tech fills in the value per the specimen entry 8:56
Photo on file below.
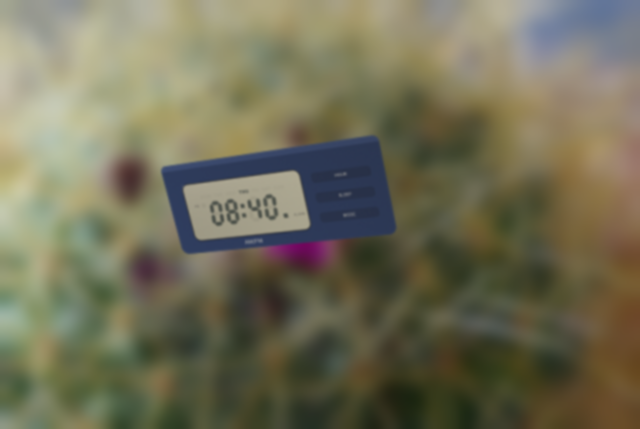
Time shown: 8:40
